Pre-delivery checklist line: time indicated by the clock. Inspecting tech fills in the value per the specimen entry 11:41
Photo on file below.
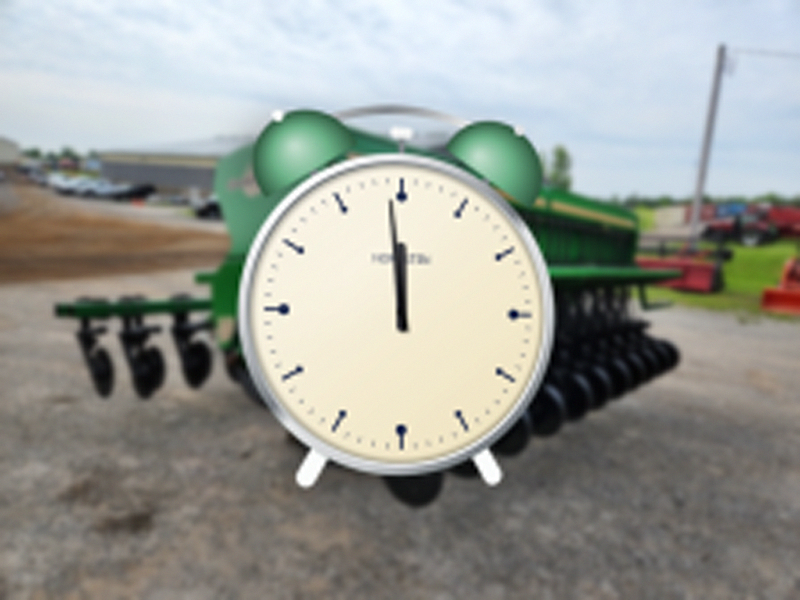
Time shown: 11:59
